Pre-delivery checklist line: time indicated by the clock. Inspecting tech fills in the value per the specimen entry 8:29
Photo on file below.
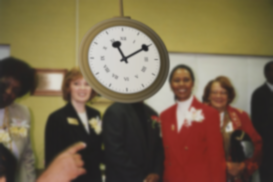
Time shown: 11:10
